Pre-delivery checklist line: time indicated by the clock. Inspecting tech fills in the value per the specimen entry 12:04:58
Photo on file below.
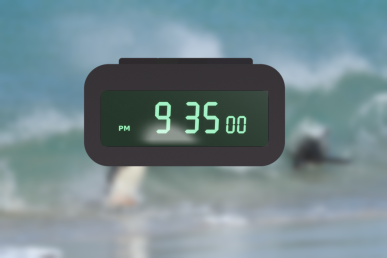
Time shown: 9:35:00
